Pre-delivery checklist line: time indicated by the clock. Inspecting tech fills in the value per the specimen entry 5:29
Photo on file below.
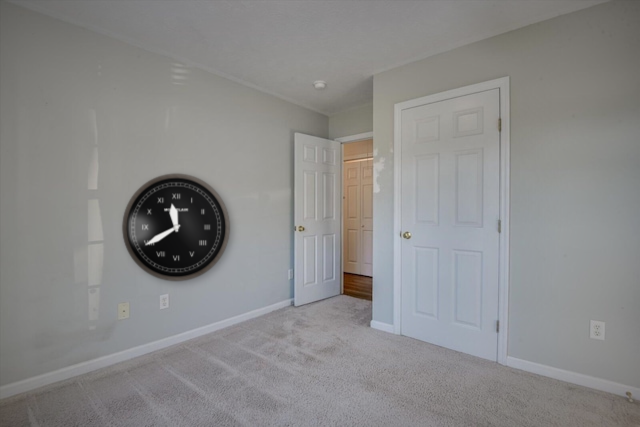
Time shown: 11:40
